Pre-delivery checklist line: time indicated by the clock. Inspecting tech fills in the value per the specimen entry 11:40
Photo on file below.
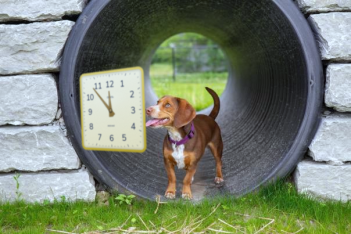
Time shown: 11:53
